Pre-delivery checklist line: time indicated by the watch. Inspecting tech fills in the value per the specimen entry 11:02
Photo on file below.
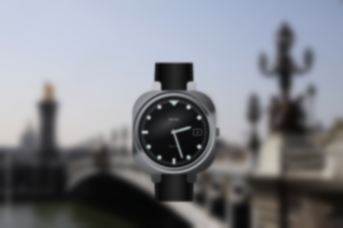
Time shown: 2:27
